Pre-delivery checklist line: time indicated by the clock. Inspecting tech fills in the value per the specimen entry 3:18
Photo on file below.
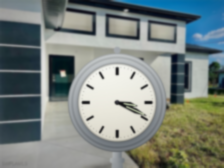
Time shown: 3:19
